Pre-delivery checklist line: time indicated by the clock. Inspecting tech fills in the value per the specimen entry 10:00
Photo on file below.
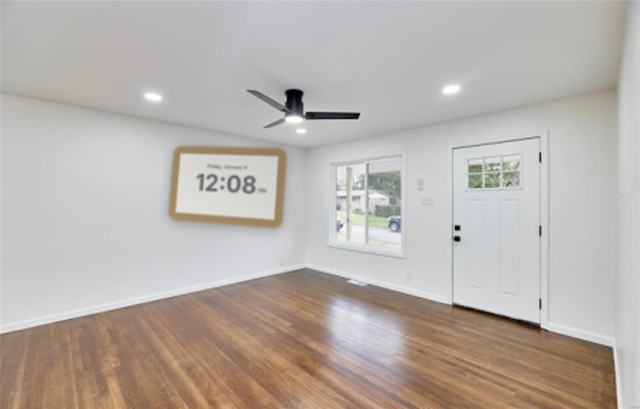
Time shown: 12:08
